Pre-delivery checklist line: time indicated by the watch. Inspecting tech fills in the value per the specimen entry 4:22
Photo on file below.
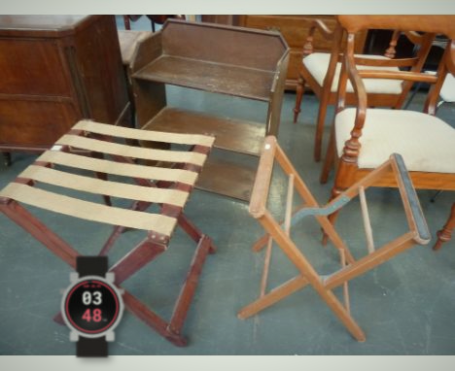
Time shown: 3:48
